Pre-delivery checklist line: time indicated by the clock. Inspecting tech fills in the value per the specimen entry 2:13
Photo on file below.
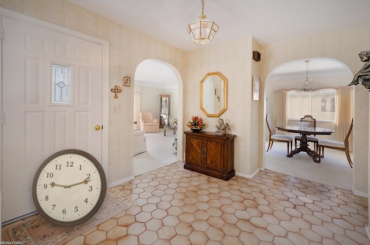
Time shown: 9:12
